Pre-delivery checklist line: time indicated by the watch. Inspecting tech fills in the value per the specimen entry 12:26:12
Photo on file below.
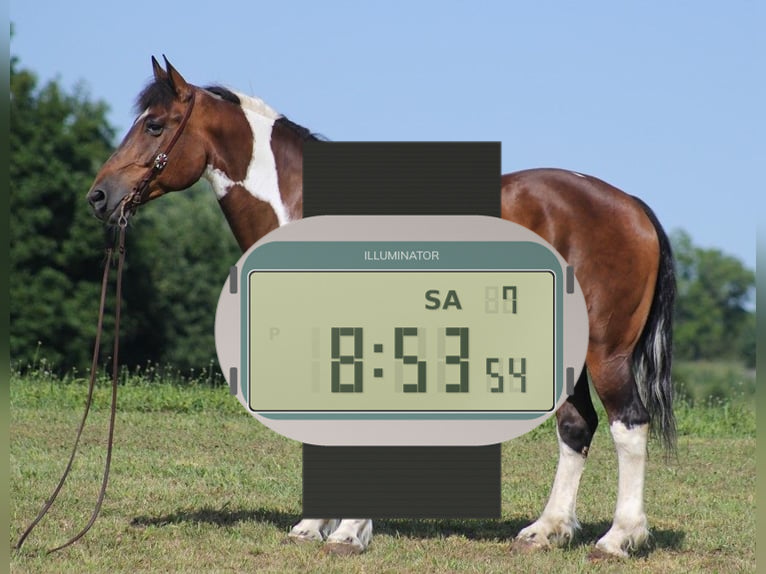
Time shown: 8:53:54
